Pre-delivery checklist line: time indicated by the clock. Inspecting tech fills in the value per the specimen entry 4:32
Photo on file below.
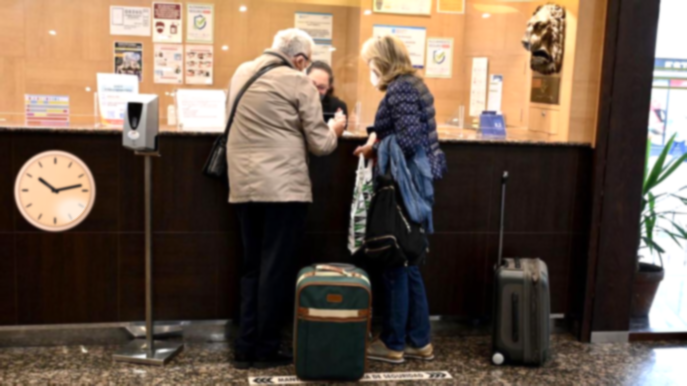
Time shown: 10:13
